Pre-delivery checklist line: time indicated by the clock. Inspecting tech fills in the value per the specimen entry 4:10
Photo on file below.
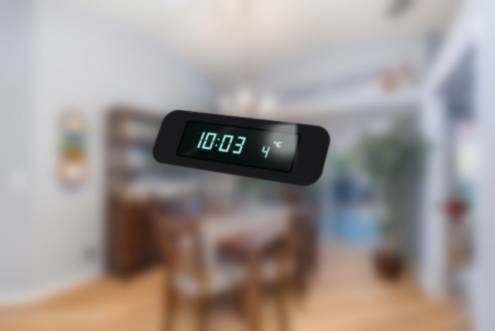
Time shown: 10:03
